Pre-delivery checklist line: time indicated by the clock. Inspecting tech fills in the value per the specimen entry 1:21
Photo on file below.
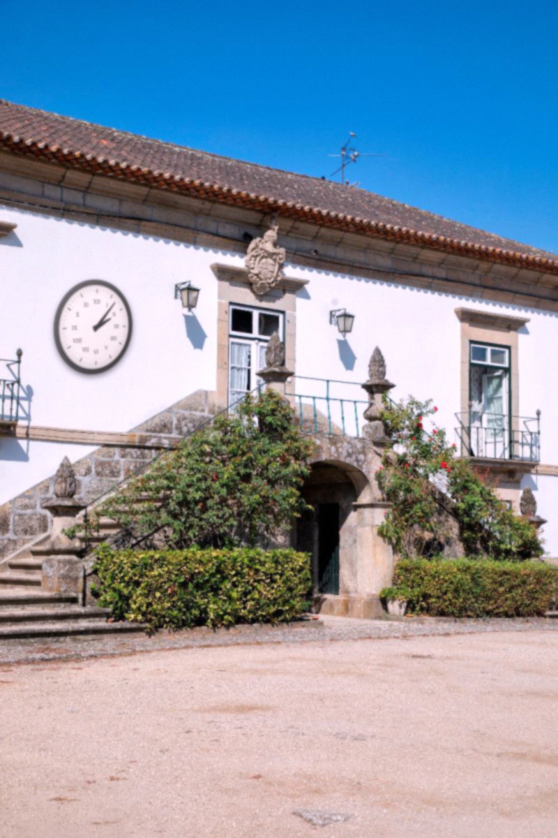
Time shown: 2:07
